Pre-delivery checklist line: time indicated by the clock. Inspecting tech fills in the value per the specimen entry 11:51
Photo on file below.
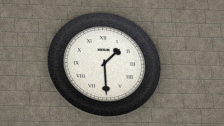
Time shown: 1:30
